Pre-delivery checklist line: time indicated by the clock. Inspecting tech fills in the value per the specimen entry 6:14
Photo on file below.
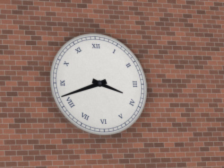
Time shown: 3:42
